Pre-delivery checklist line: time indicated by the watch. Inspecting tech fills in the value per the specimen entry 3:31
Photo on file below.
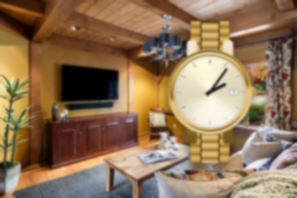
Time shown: 2:06
